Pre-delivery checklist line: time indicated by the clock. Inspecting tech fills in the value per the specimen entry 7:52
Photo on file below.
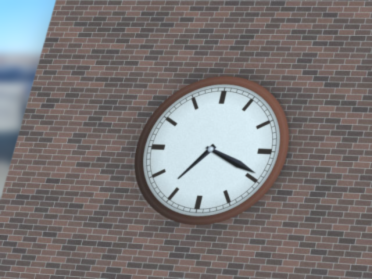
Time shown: 7:19
